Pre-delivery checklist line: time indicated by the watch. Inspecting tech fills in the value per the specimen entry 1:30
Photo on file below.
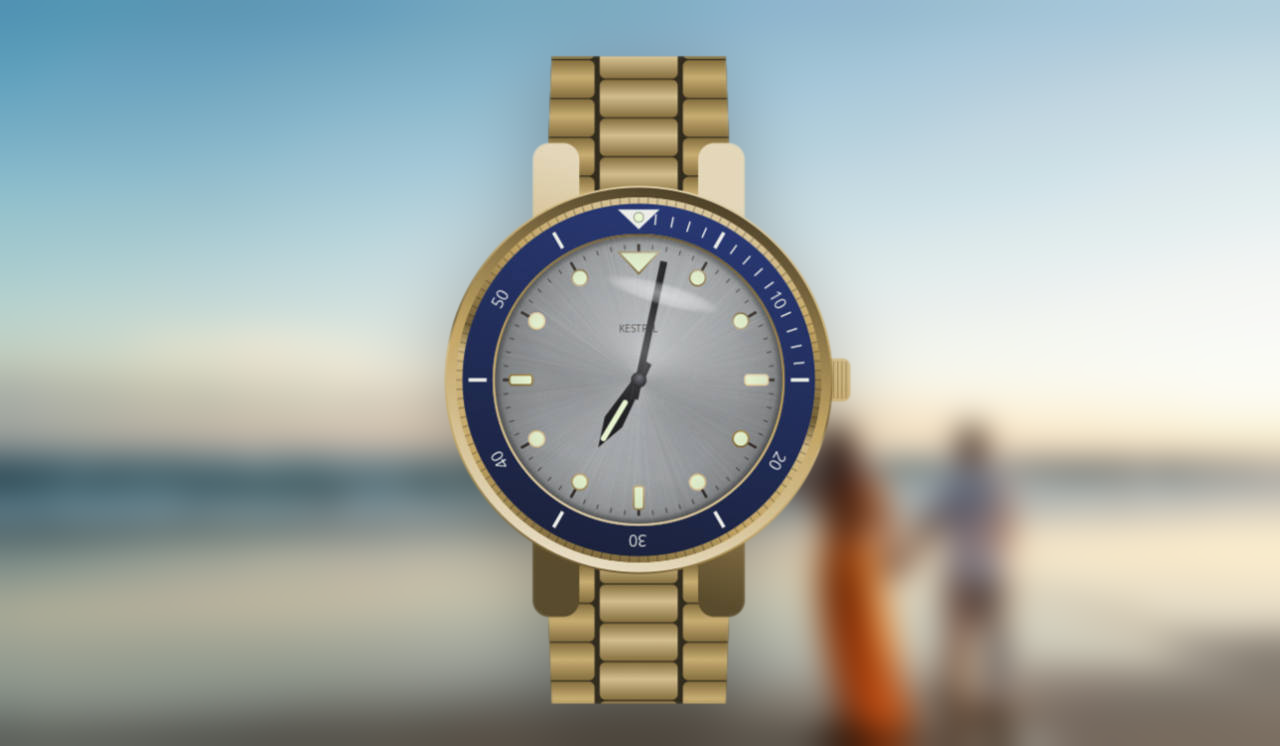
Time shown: 7:02
